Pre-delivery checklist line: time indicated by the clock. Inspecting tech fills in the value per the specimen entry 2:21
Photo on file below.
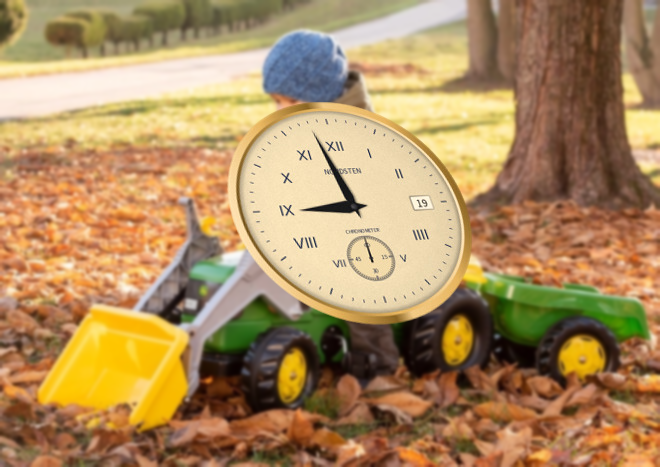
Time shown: 8:58
